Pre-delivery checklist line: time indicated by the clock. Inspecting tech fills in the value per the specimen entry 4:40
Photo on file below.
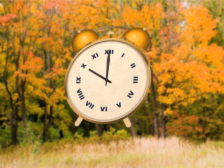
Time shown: 10:00
